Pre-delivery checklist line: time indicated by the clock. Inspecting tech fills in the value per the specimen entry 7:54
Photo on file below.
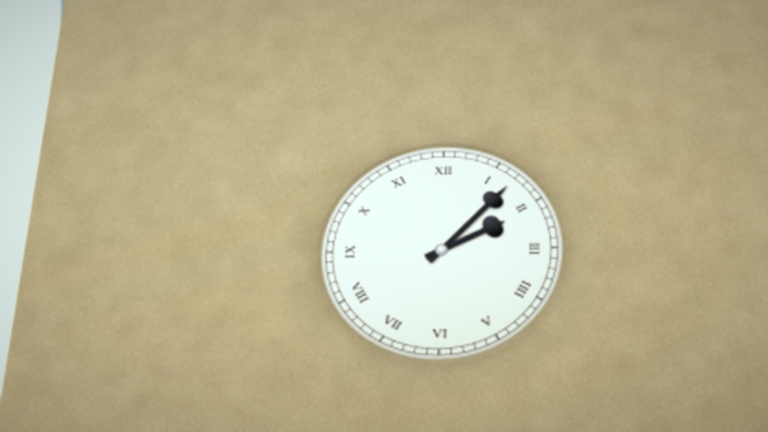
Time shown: 2:07
